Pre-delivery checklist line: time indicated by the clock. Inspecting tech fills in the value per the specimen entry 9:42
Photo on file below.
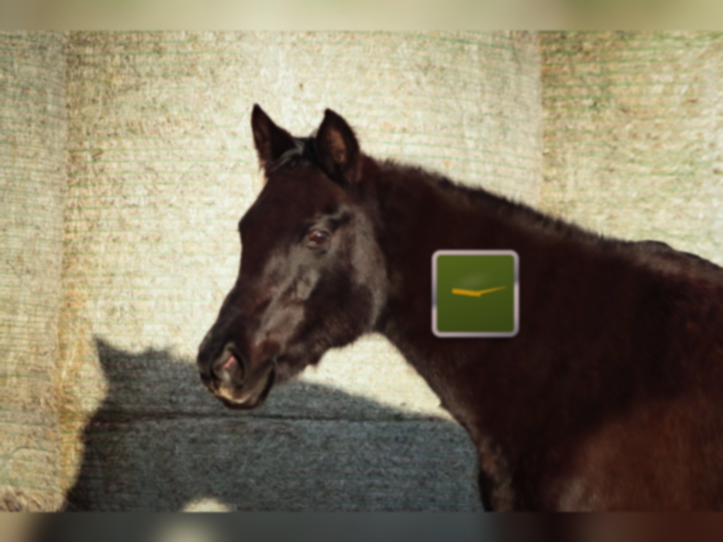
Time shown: 9:13
